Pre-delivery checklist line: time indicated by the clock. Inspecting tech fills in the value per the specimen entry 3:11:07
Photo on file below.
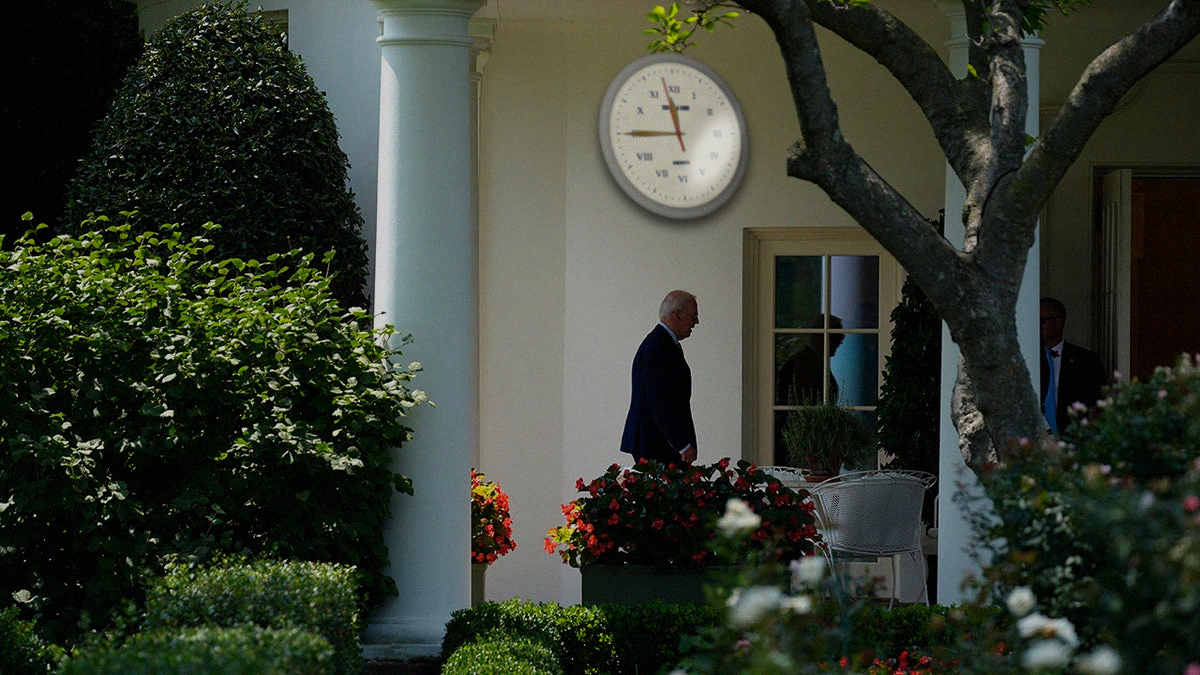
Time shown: 11:44:58
